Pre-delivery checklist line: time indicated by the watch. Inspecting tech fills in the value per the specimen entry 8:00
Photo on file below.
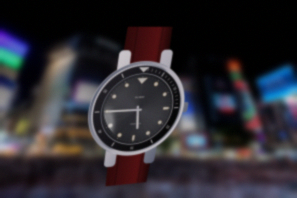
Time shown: 5:45
